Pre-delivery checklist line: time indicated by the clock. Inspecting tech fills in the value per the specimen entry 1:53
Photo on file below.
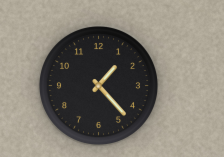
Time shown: 1:23
